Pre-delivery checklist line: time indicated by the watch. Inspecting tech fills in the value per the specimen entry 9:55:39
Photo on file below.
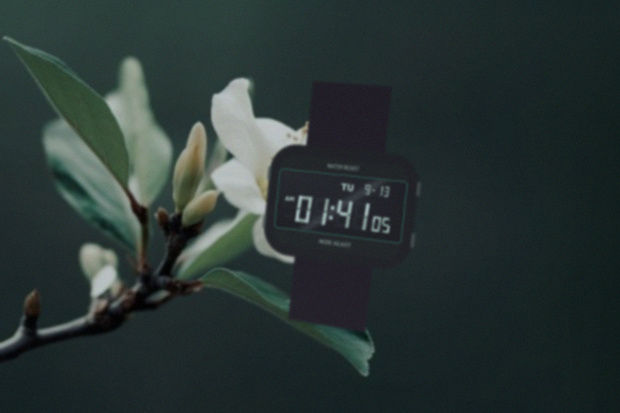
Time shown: 1:41:05
